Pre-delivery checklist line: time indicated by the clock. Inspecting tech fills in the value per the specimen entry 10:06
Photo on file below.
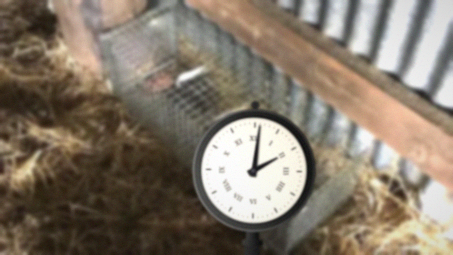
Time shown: 2:01
